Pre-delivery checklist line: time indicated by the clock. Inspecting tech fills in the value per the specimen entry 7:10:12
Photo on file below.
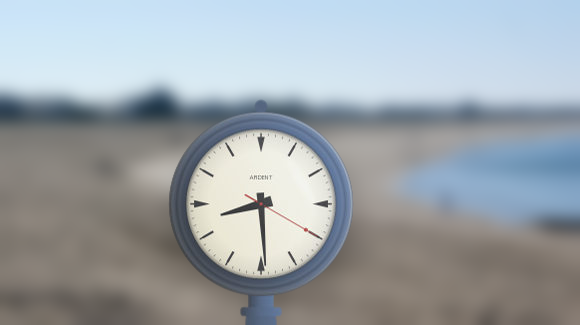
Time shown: 8:29:20
